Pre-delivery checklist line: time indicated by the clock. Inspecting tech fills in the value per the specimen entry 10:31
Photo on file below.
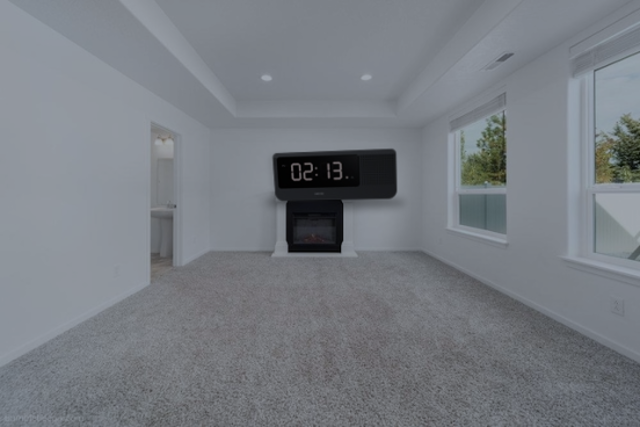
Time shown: 2:13
